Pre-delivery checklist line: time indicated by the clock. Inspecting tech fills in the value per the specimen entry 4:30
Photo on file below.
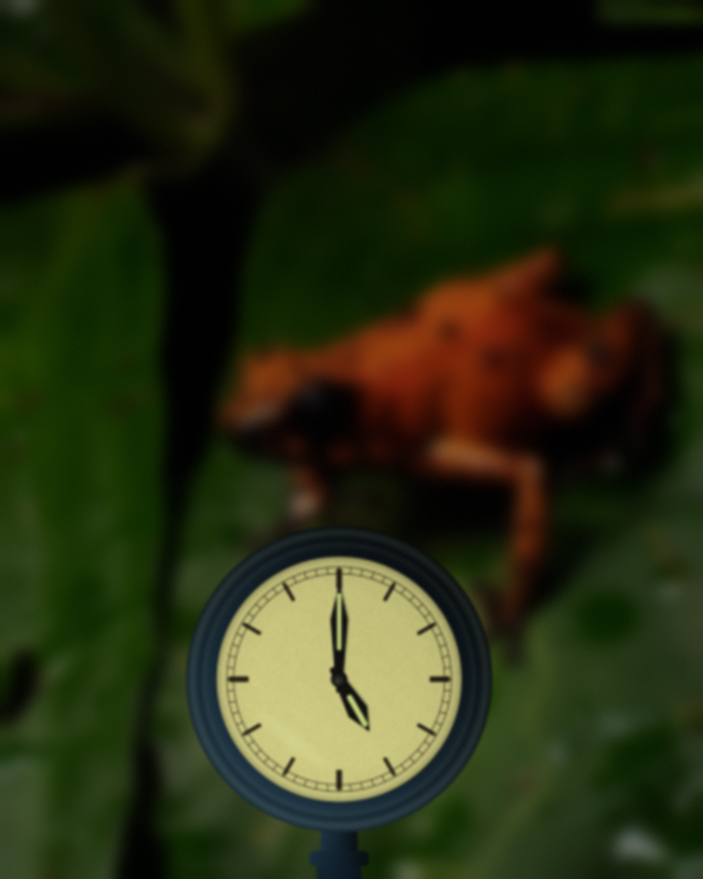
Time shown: 5:00
